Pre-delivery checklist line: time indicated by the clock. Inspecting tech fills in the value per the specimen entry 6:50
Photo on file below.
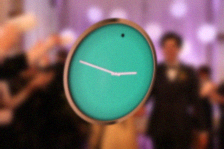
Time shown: 2:47
